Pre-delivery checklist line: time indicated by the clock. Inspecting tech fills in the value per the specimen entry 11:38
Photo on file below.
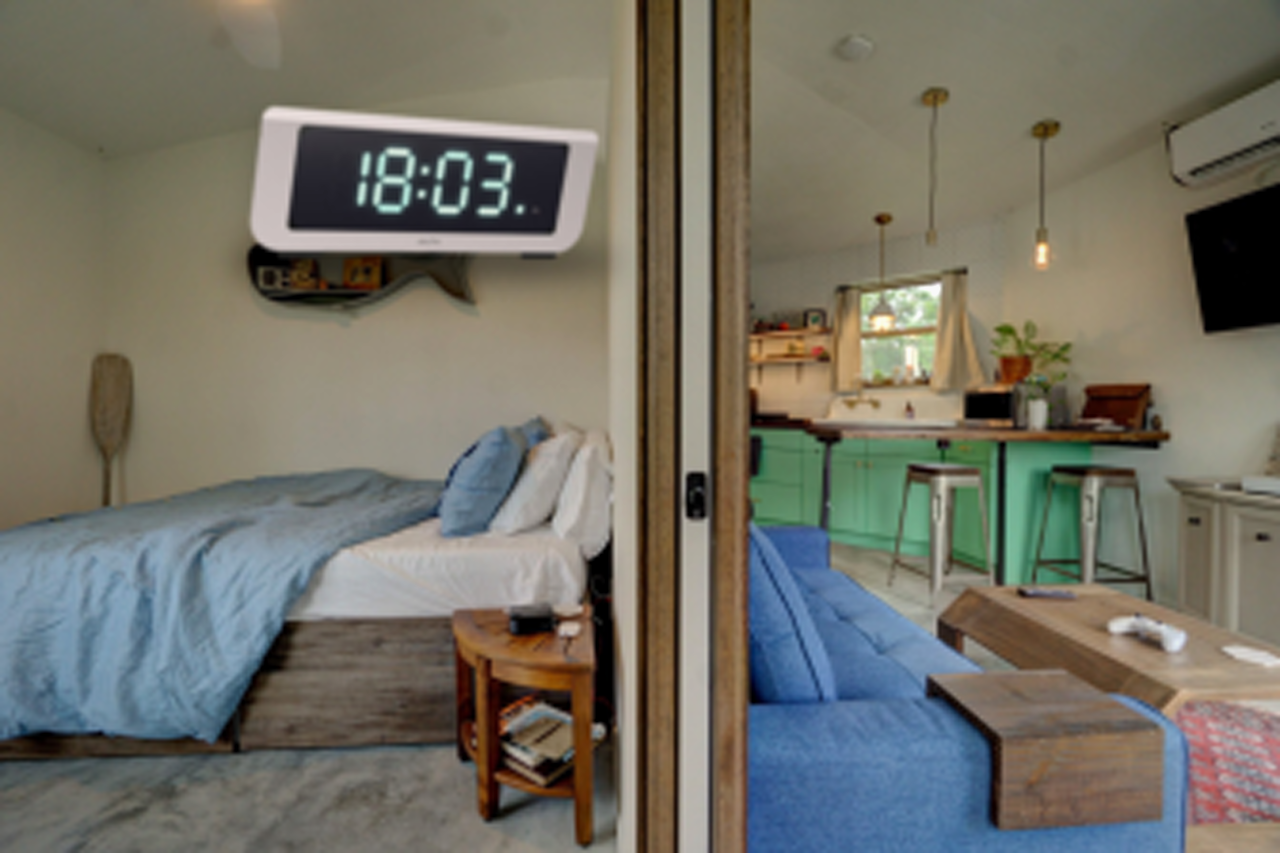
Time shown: 18:03
